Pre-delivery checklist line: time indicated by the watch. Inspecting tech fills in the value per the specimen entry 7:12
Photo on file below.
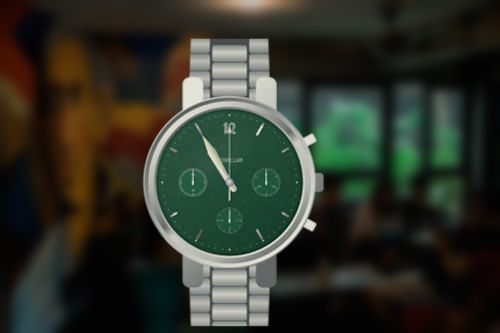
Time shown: 10:55
